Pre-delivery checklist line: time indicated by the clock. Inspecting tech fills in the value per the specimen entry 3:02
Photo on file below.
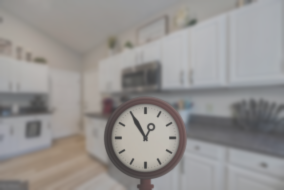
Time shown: 12:55
